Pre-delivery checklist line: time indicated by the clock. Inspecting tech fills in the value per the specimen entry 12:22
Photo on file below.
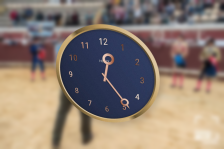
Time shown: 12:24
